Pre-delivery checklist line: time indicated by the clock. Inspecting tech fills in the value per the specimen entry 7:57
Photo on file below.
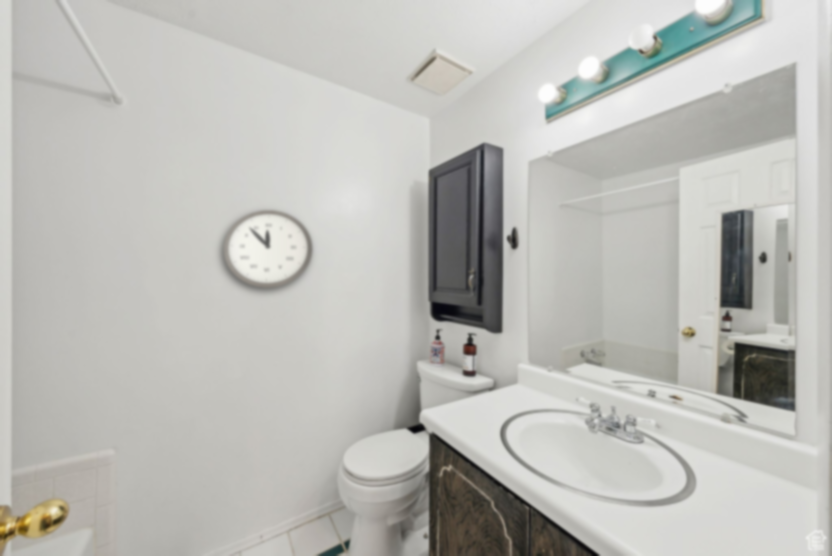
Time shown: 11:53
